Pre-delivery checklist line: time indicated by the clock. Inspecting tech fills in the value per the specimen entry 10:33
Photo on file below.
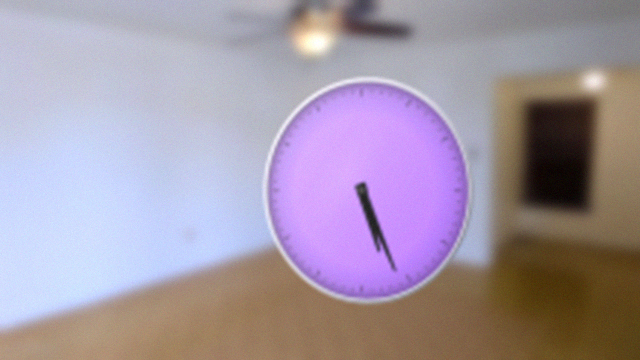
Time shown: 5:26
